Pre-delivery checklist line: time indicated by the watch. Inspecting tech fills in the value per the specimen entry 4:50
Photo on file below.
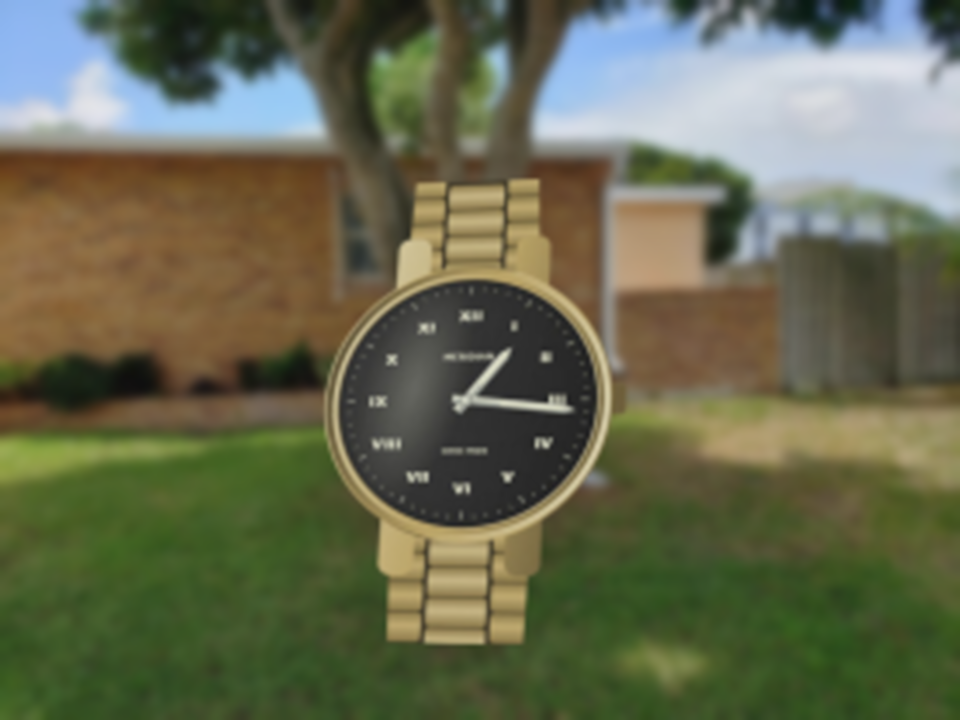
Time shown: 1:16
